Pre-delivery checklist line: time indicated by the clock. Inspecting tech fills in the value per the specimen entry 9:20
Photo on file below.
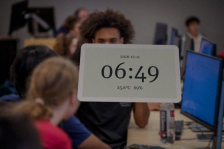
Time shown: 6:49
